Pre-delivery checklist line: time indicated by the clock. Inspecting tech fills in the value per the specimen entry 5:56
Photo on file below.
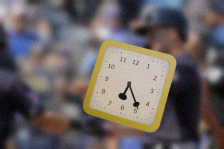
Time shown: 6:24
